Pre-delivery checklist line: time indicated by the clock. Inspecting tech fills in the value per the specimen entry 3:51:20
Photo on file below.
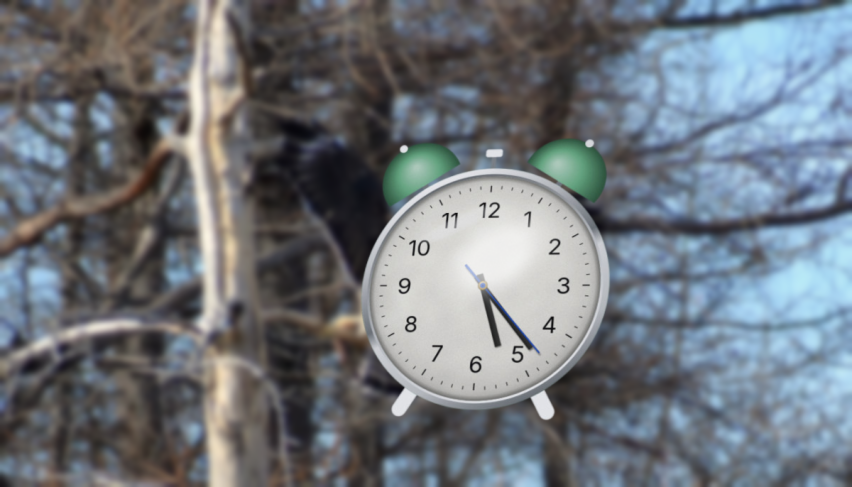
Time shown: 5:23:23
